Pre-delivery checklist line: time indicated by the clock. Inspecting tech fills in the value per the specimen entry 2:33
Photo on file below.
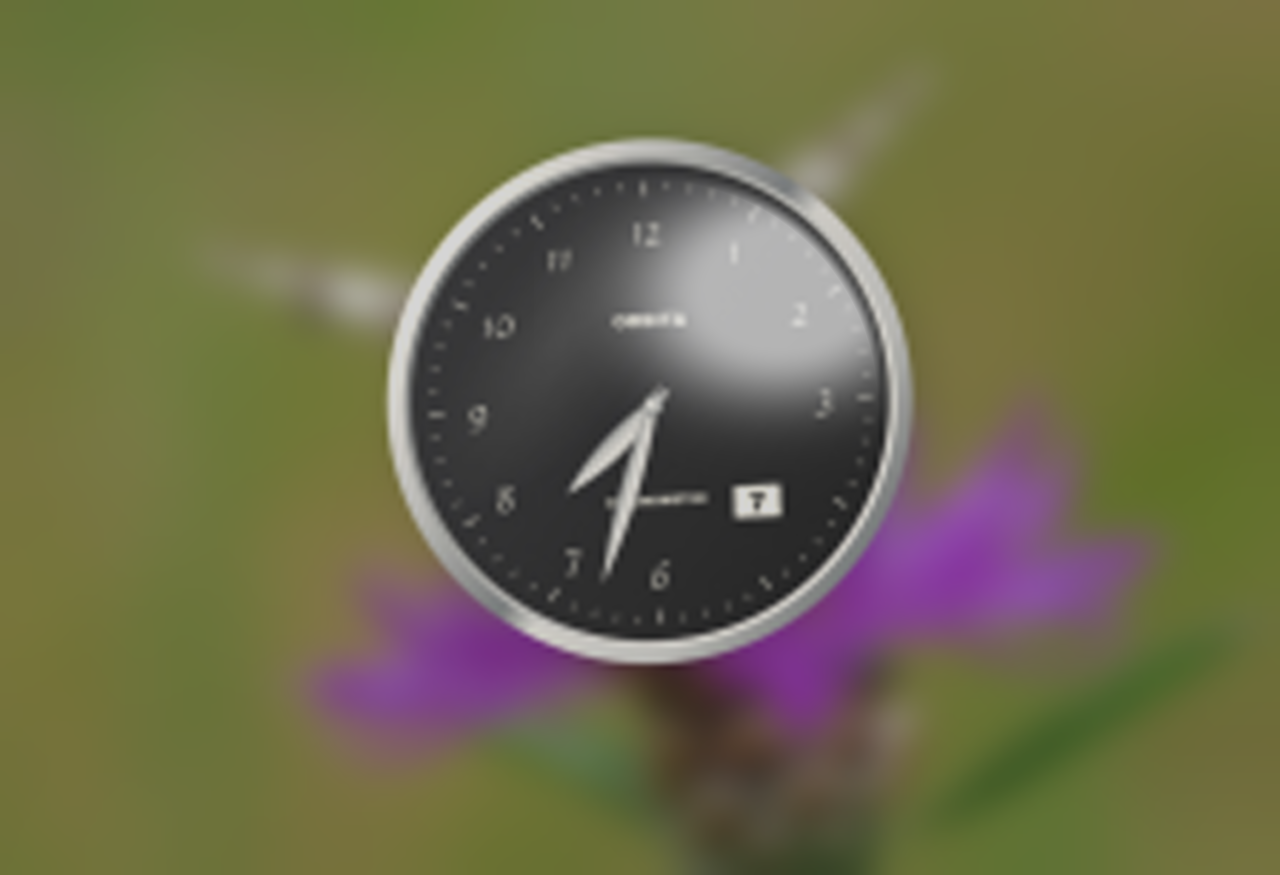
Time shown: 7:33
